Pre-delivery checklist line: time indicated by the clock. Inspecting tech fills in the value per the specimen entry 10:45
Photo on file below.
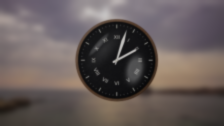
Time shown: 2:03
